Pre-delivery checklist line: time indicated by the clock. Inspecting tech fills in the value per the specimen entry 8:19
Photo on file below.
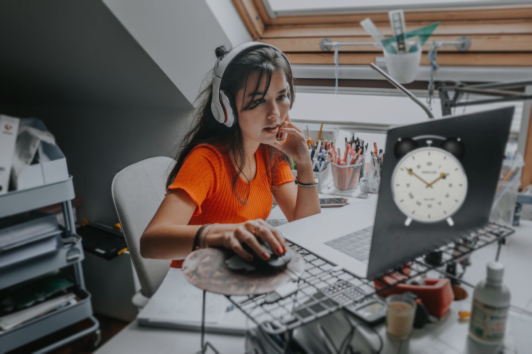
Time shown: 1:51
